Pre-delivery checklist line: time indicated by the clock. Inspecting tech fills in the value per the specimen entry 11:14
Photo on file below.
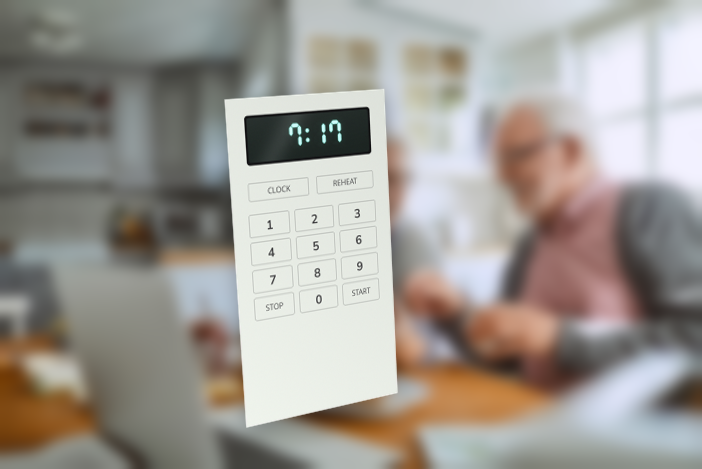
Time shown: 7:17
